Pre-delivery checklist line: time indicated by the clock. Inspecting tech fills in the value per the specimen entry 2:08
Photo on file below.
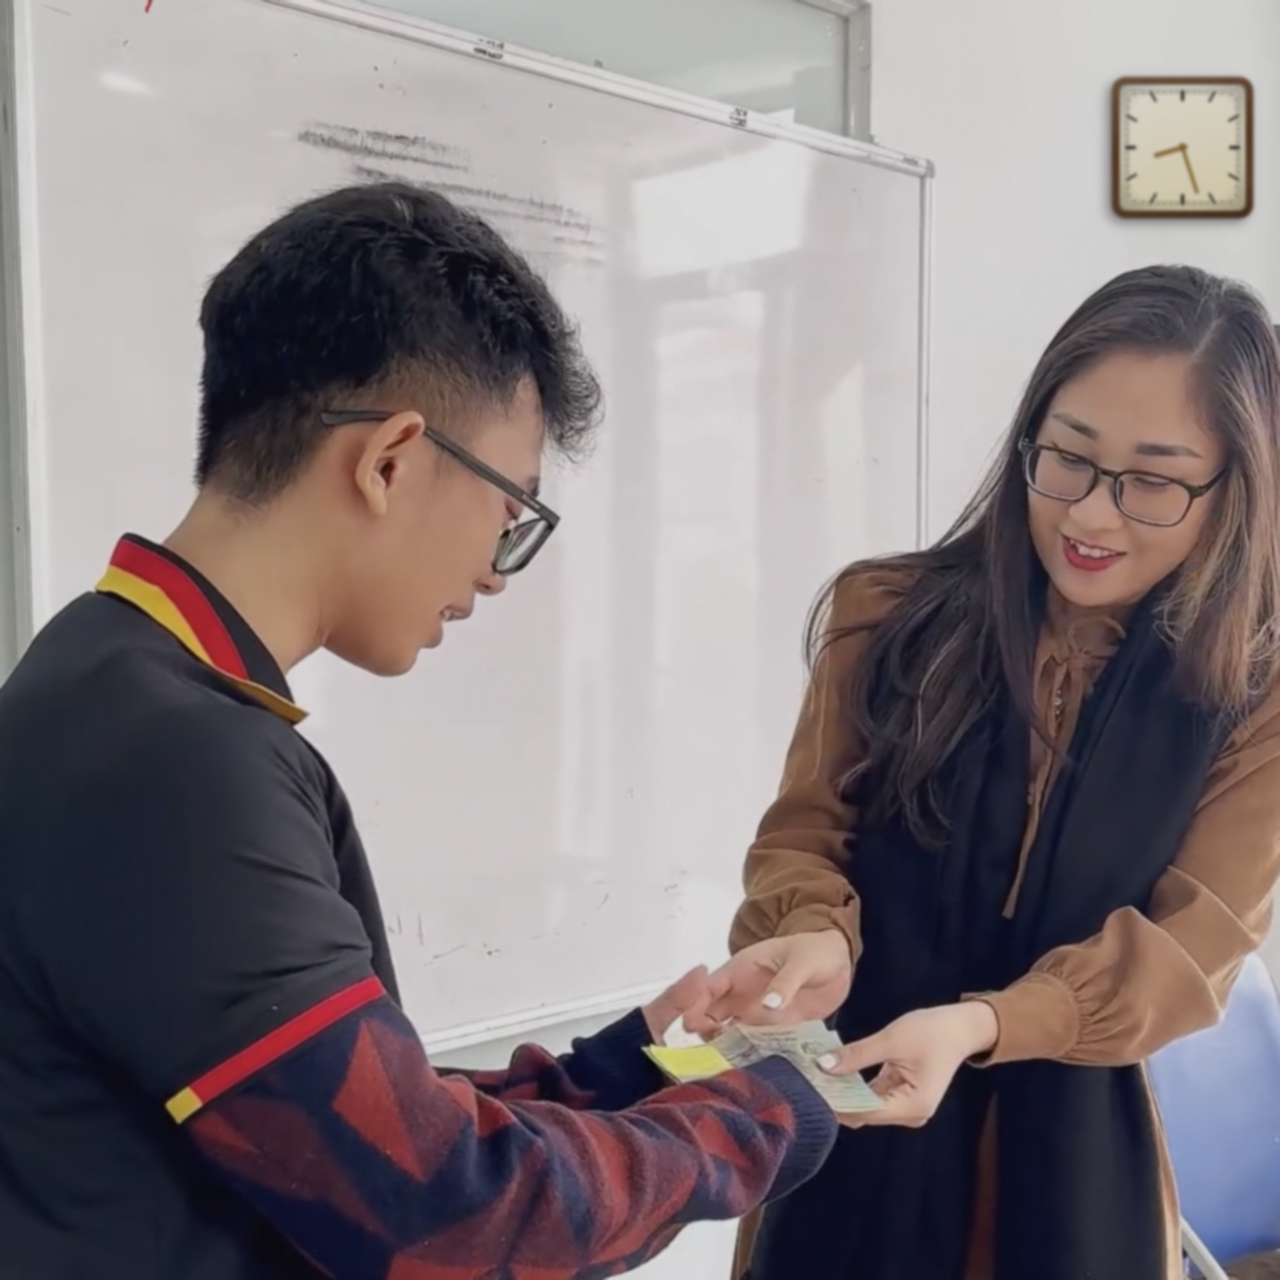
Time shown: 8:27
